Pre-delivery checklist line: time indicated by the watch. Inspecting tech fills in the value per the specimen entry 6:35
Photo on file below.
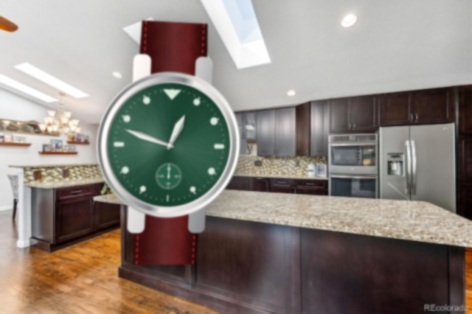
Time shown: 12:48
